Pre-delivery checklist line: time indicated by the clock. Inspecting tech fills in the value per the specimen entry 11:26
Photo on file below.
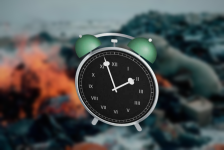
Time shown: 1:57
